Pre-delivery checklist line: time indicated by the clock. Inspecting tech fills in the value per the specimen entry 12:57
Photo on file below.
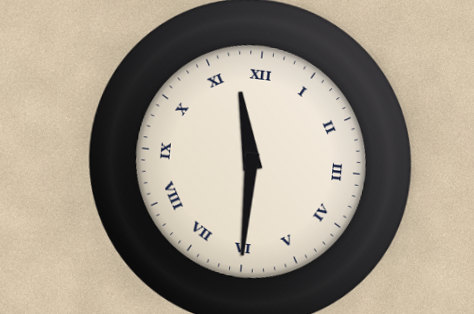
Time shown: 11:30
